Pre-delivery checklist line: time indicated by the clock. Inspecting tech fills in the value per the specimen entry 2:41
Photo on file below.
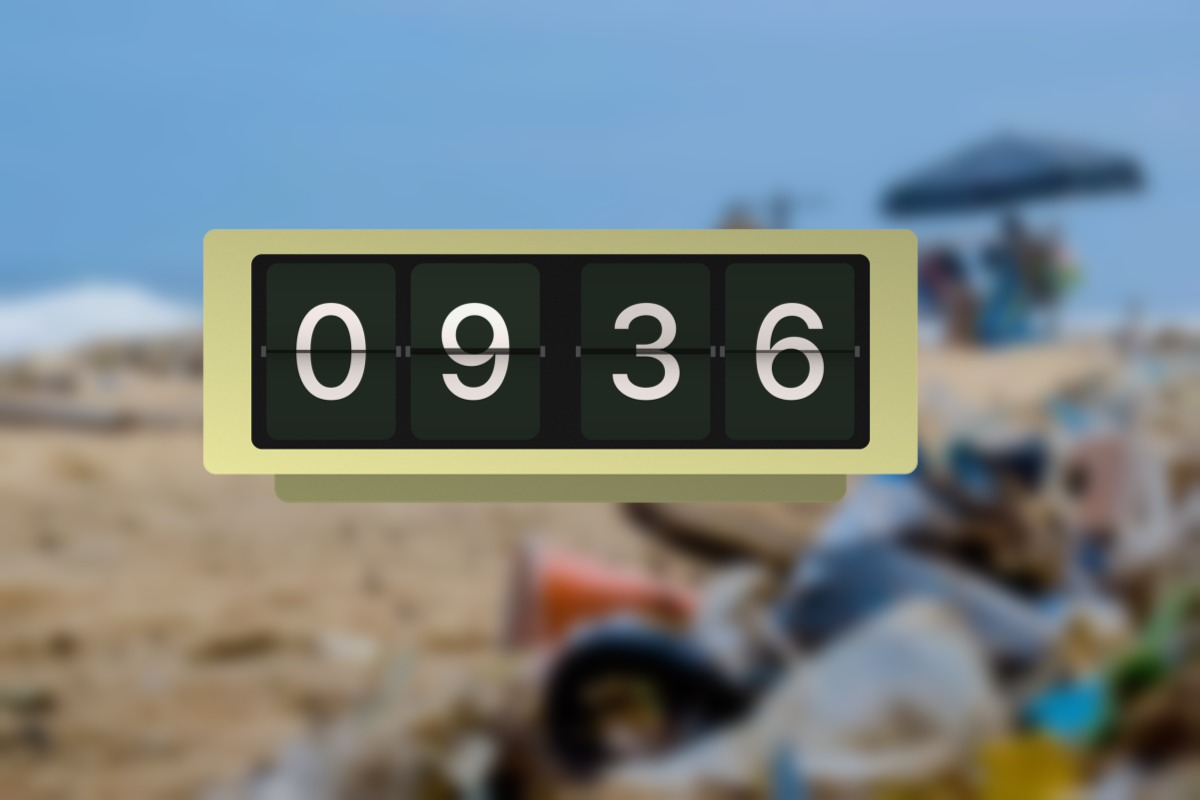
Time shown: 9:36
